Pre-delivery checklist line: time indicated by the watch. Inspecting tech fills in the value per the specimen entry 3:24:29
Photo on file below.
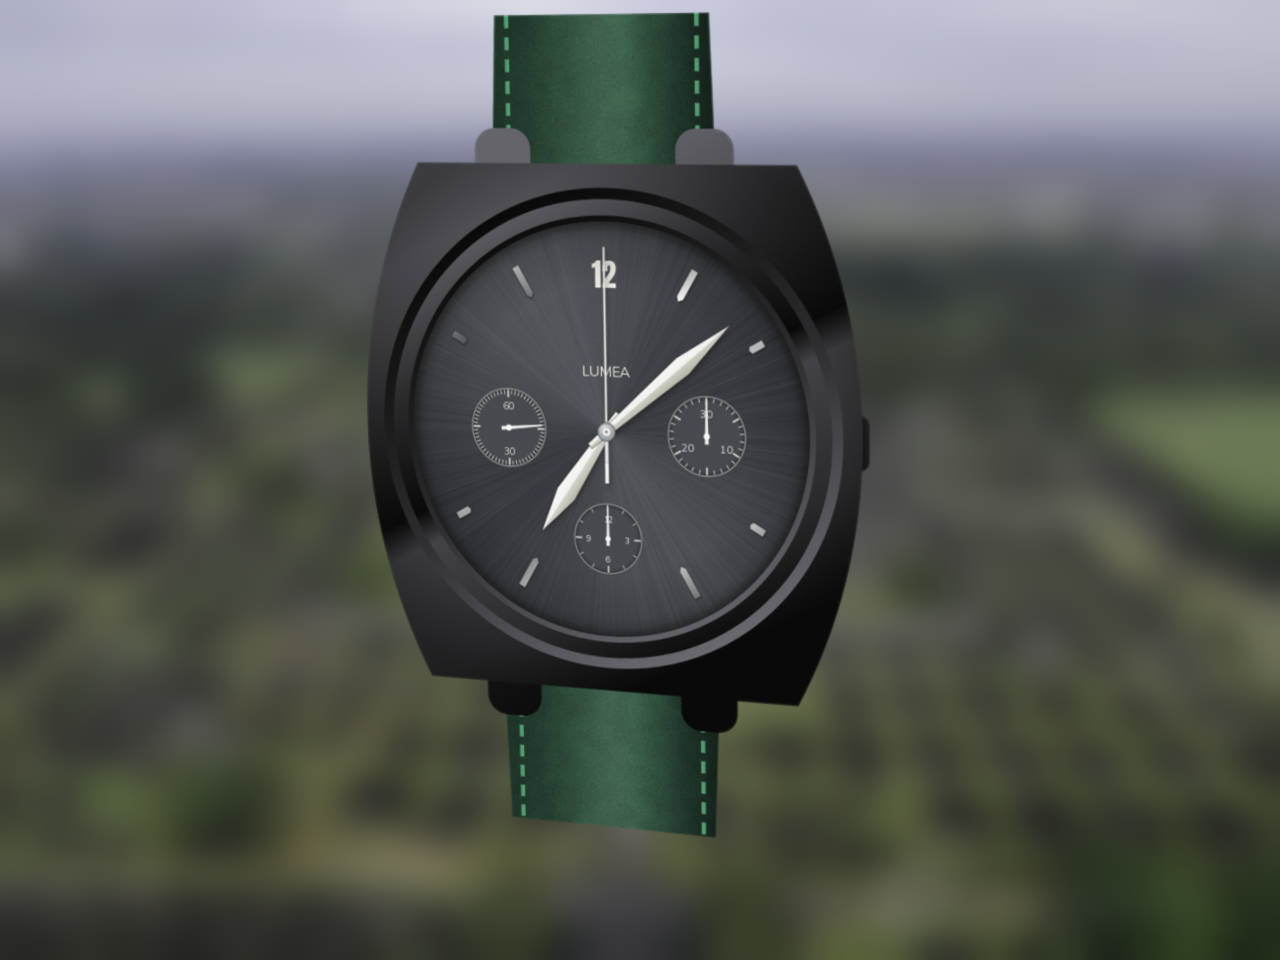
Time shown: 7:08:14
